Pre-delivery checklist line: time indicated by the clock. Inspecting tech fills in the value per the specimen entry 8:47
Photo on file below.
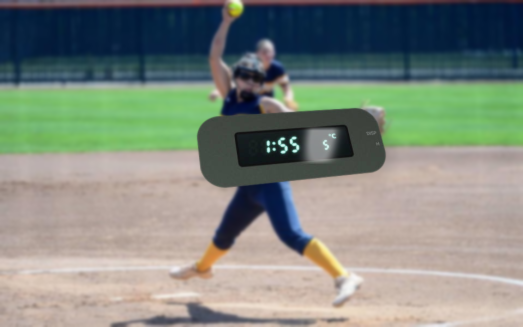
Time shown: 1:55
